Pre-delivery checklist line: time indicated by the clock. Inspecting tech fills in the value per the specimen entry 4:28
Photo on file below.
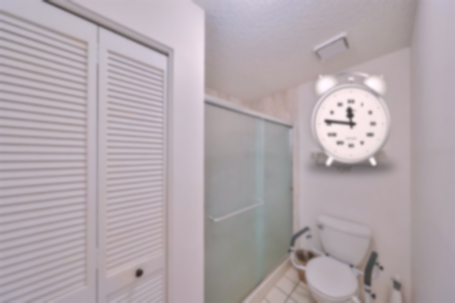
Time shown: 11:46
